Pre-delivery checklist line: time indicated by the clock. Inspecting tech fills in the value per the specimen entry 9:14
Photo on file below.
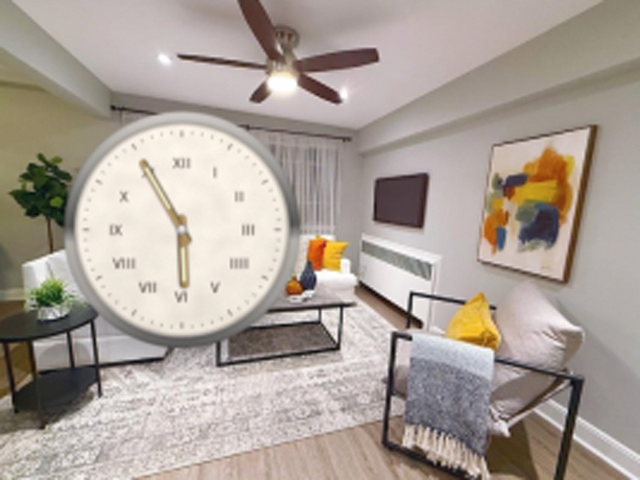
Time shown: 5:55
